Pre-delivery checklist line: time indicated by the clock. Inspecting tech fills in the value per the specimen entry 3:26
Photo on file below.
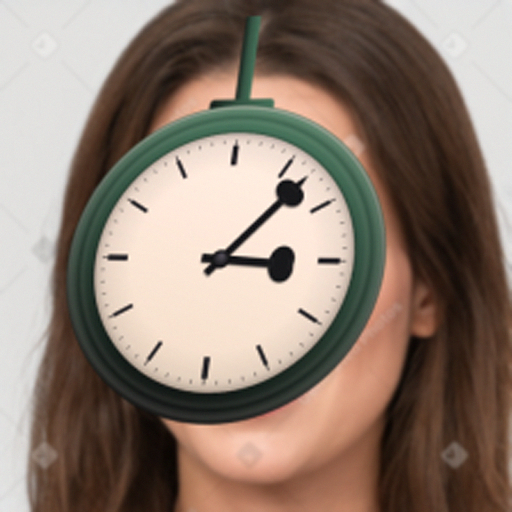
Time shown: 3:07
